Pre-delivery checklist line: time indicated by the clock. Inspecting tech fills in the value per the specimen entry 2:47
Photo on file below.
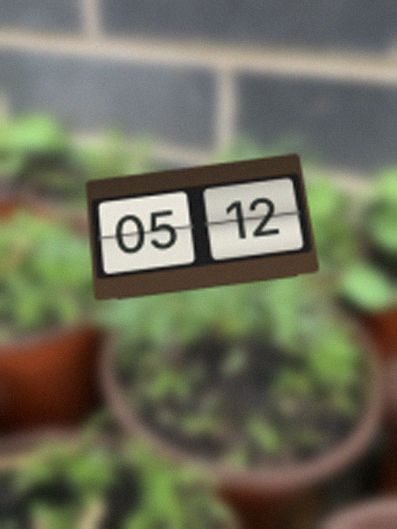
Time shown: 5:12
